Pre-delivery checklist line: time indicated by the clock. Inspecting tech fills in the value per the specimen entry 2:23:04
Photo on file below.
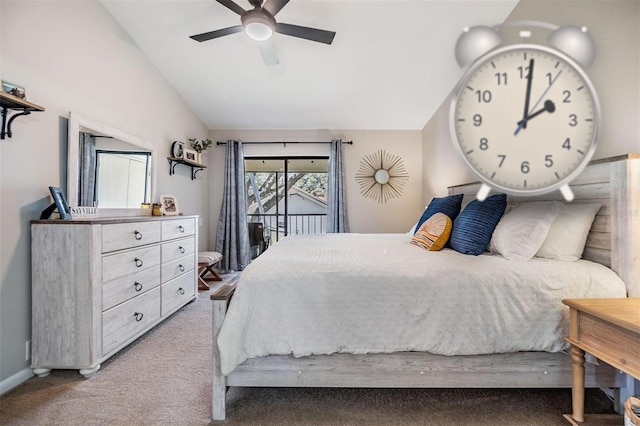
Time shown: 2:01:06
